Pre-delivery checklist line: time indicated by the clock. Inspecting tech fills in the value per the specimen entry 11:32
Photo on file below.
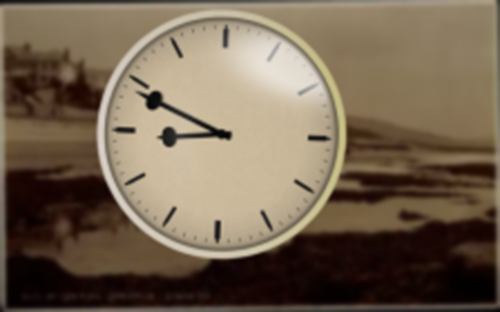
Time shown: 8:49
